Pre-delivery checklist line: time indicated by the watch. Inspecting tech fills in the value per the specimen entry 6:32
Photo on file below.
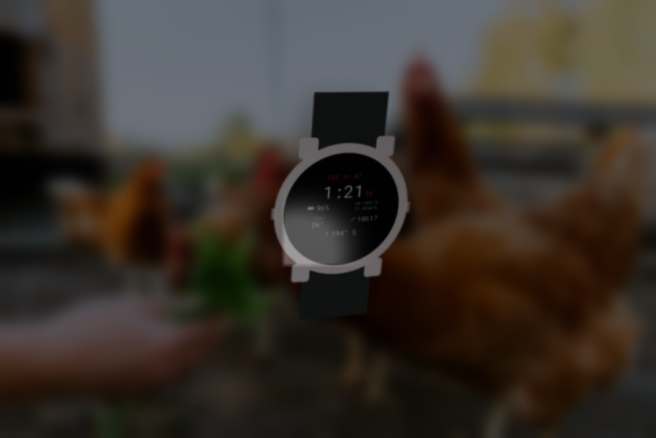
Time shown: 1:21
